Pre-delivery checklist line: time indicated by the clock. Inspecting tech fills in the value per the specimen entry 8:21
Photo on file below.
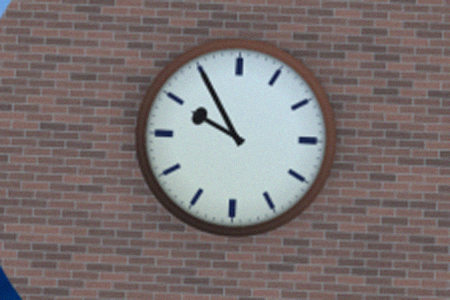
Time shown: 9:55
